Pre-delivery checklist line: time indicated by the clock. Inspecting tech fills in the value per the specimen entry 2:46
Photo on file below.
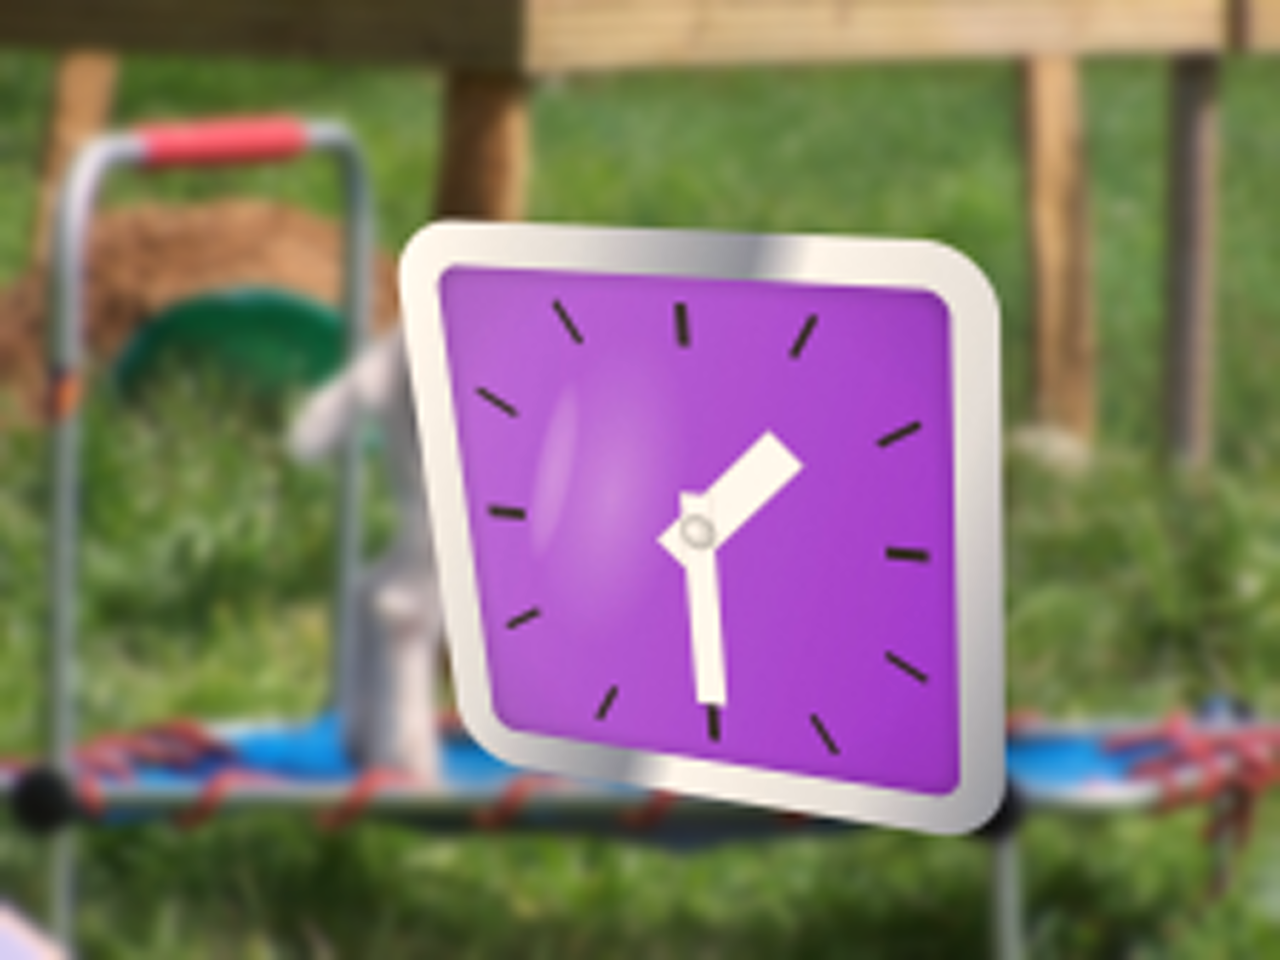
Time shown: 1:30
